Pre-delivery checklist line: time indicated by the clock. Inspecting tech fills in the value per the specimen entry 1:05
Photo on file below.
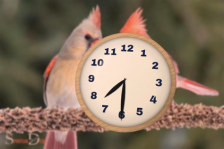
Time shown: 7:30
